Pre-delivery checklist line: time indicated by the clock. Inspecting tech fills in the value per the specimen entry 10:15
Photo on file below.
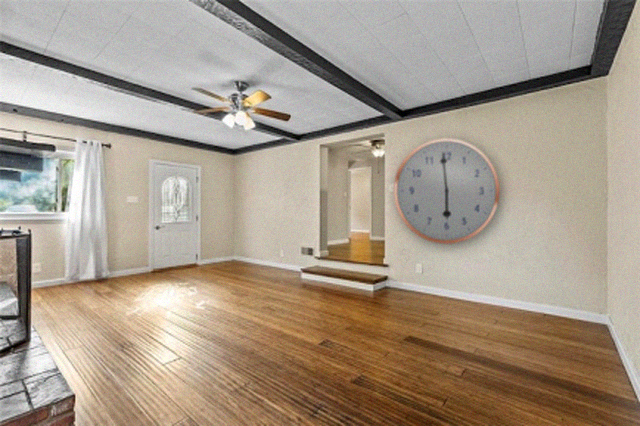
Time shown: 5:59
